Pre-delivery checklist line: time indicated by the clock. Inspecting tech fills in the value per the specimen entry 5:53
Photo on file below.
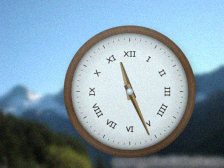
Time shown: 11:26
